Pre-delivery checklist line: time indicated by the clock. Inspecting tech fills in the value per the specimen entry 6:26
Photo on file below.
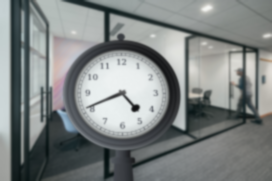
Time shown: 4:41
